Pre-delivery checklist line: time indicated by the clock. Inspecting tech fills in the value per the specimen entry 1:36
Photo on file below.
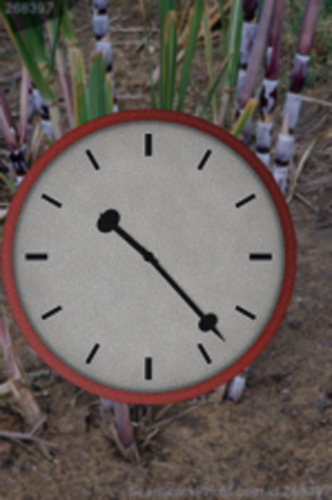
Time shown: 10:23
